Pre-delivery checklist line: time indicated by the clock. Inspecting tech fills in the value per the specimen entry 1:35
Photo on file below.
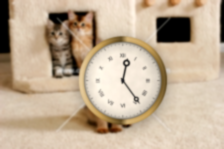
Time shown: 12:24
